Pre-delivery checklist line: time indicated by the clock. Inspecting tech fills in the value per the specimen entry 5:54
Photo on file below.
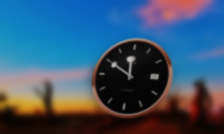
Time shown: 11:50
